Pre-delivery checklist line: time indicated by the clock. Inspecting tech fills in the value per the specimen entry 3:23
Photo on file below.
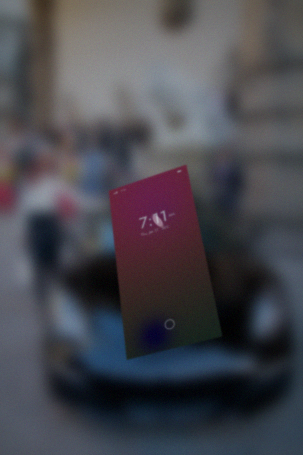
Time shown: 7:11
